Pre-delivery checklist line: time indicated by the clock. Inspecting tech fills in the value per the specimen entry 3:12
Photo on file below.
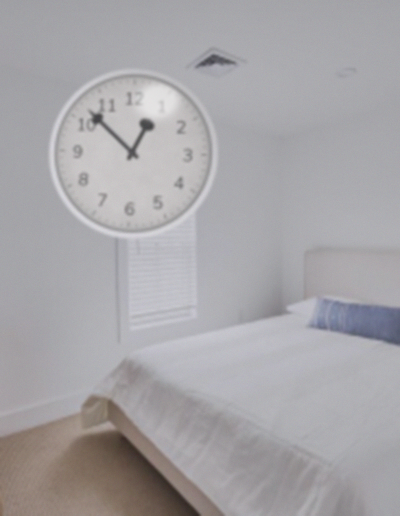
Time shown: 12:52
